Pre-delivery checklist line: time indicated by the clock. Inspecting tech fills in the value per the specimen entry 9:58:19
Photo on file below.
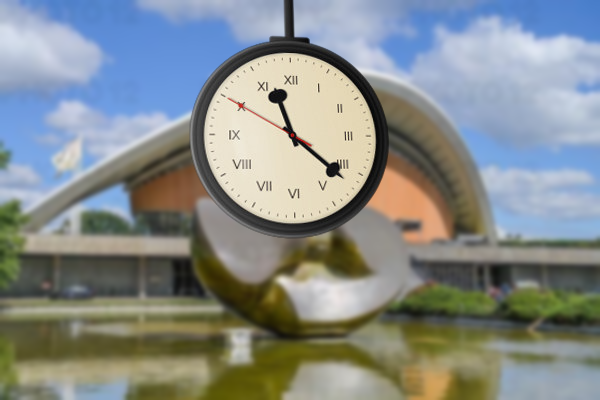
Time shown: 11:21:50
